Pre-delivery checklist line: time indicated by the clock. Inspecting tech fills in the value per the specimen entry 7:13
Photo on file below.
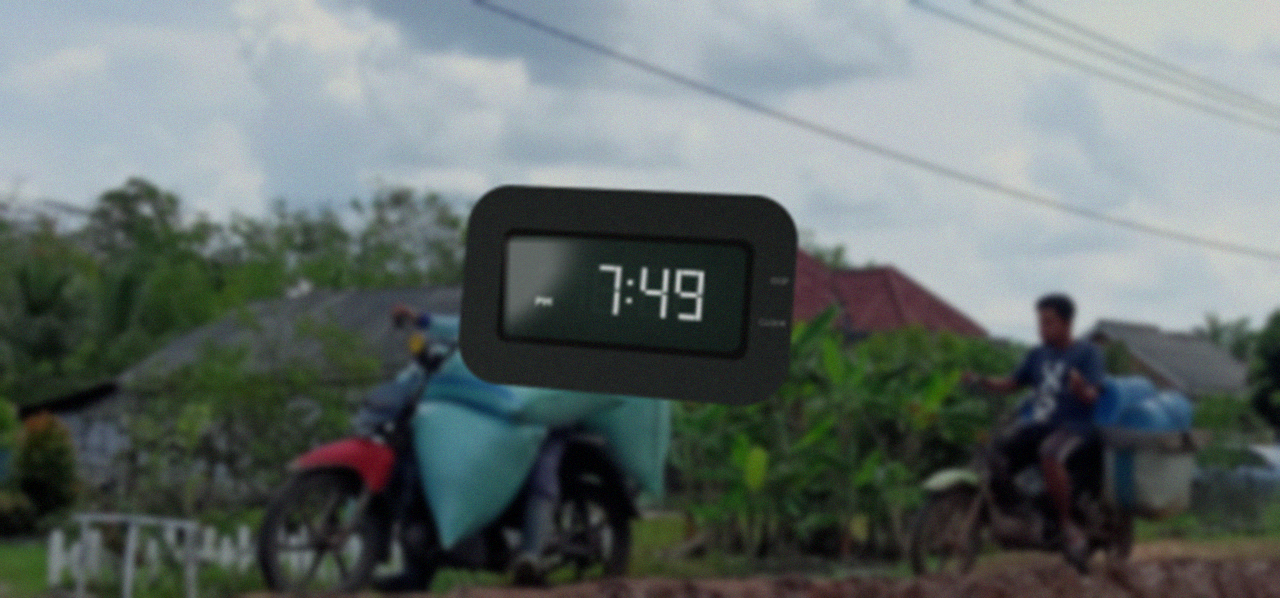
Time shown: 7:49
